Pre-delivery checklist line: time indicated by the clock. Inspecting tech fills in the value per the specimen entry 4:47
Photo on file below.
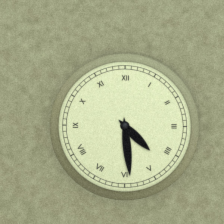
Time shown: 4:29
